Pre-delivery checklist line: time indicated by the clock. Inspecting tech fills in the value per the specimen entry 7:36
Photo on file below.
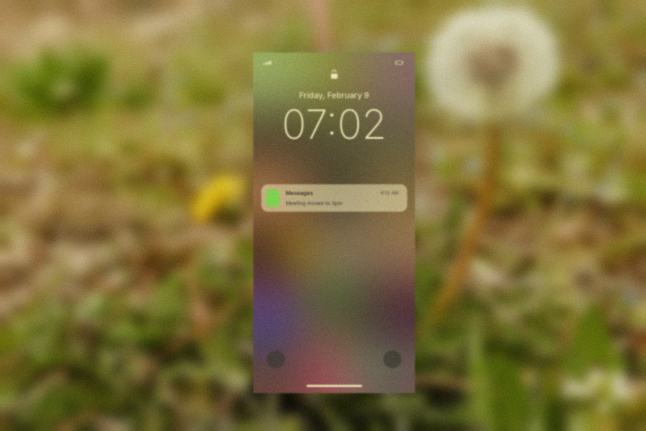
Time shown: 7:02
